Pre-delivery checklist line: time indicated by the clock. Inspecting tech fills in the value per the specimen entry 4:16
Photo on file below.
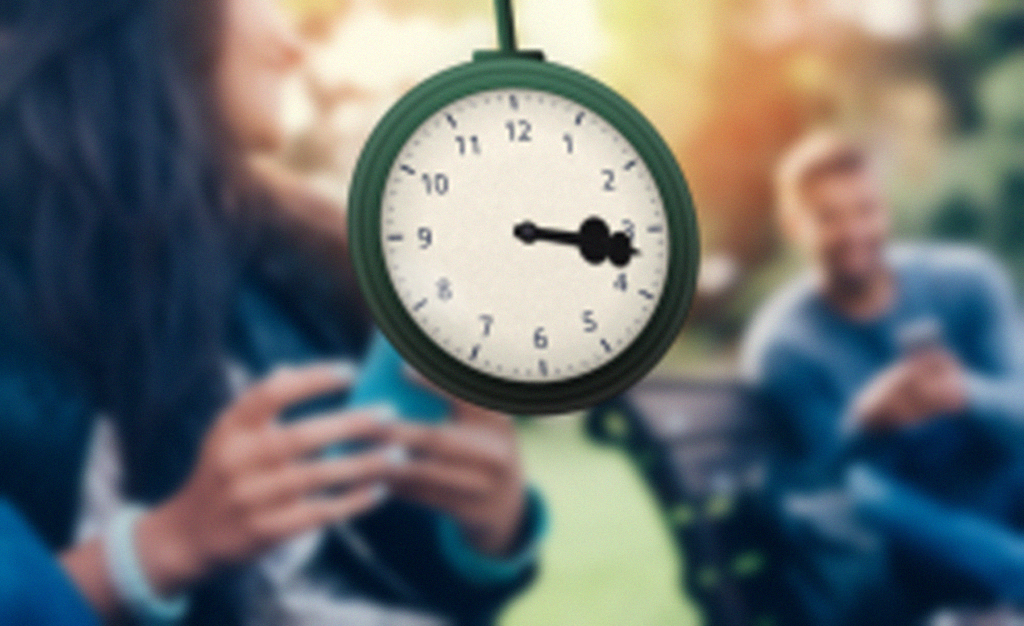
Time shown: 3:17
